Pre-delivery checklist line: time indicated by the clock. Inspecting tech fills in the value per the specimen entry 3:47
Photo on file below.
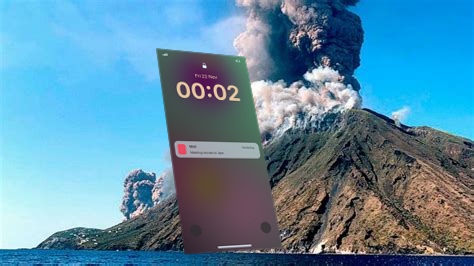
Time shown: 0:02
